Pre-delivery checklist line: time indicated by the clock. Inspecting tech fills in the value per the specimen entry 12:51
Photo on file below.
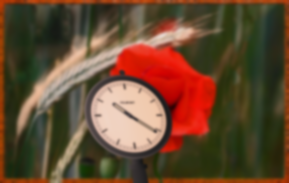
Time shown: 10:21
